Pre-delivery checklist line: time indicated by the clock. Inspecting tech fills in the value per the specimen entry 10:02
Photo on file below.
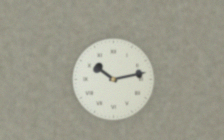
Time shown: 10:13
